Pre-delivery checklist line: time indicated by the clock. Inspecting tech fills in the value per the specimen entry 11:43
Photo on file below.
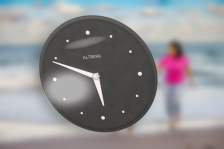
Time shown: 5:49
